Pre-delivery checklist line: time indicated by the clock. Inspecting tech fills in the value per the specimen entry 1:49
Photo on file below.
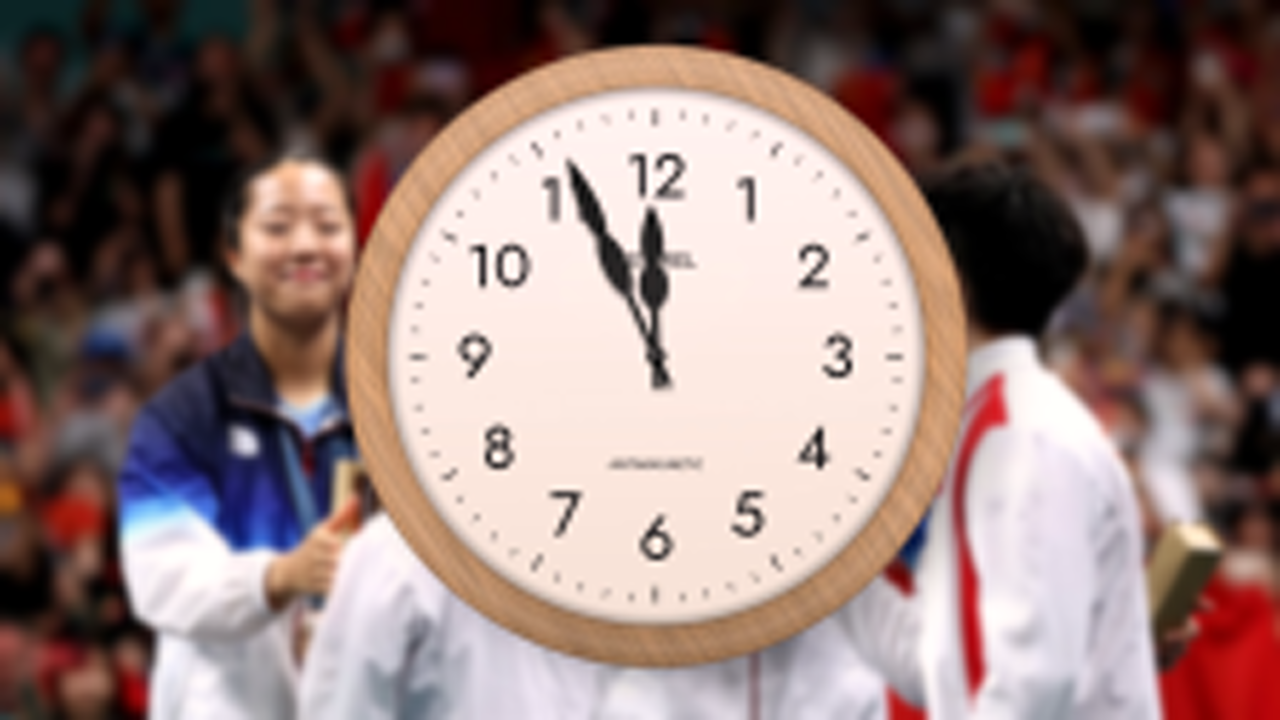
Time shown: 11:56
